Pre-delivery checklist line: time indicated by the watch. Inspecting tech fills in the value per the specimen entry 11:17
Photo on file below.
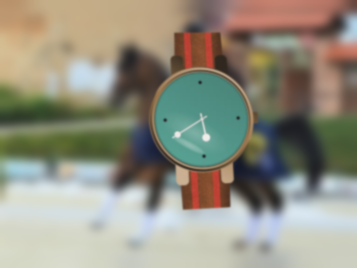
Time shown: 5:40
